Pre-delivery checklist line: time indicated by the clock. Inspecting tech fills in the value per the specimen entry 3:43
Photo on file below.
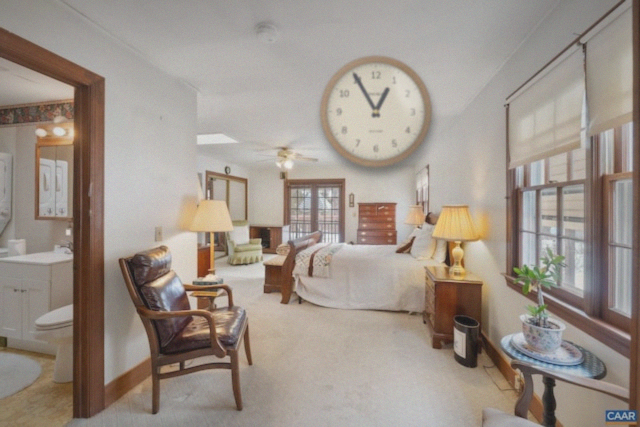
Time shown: 12:55
